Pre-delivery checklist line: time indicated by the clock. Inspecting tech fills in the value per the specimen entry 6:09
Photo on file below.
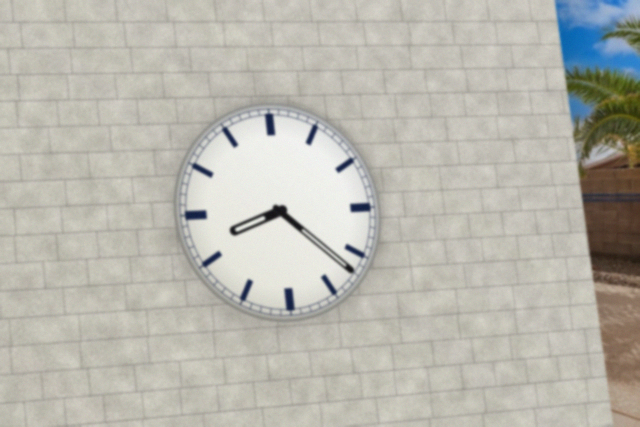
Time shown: 8:22
